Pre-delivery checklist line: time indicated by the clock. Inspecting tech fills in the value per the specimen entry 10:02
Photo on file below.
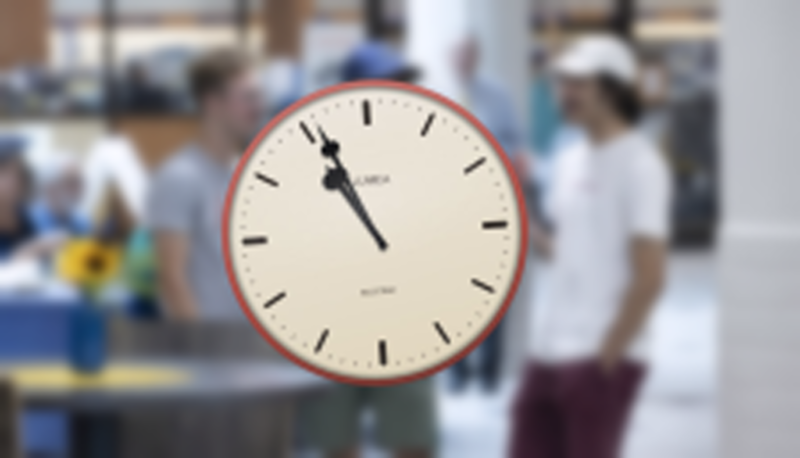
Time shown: 10:56
